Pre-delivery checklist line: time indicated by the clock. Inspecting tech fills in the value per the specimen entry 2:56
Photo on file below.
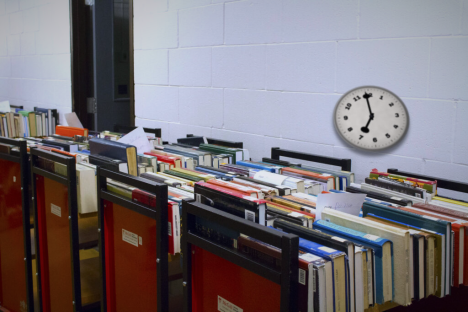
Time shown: 6:59
